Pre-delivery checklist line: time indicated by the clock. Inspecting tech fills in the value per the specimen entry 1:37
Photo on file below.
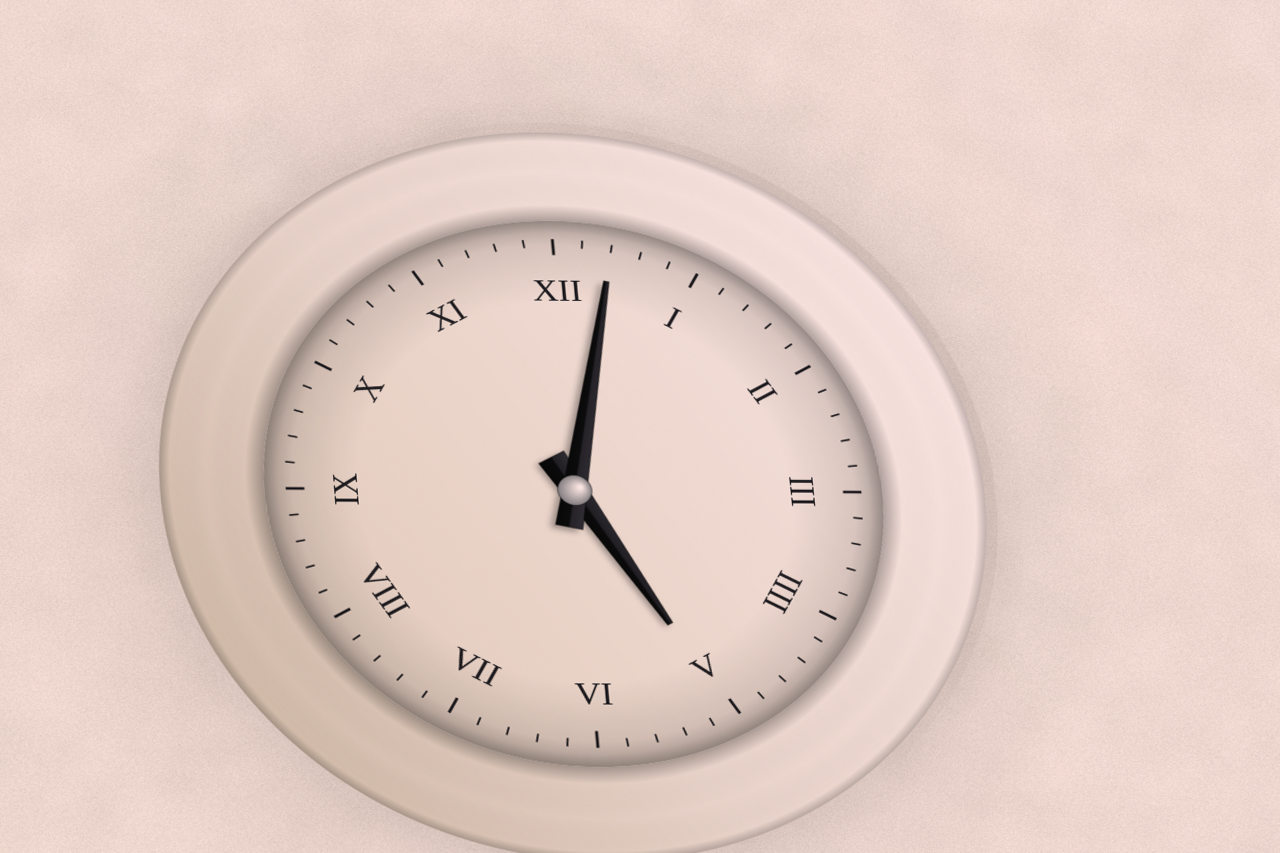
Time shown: 5:02
